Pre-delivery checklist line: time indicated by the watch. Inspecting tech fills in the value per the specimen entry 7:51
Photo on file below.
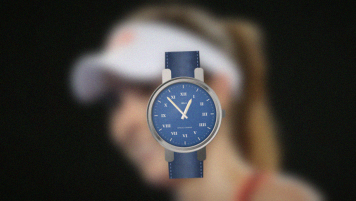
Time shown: 12:53
